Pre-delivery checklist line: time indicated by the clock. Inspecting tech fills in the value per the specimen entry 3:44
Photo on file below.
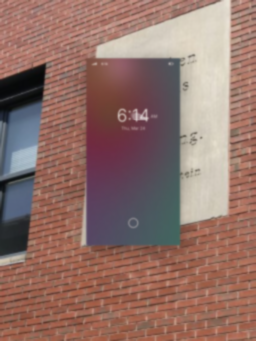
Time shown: 6:14
